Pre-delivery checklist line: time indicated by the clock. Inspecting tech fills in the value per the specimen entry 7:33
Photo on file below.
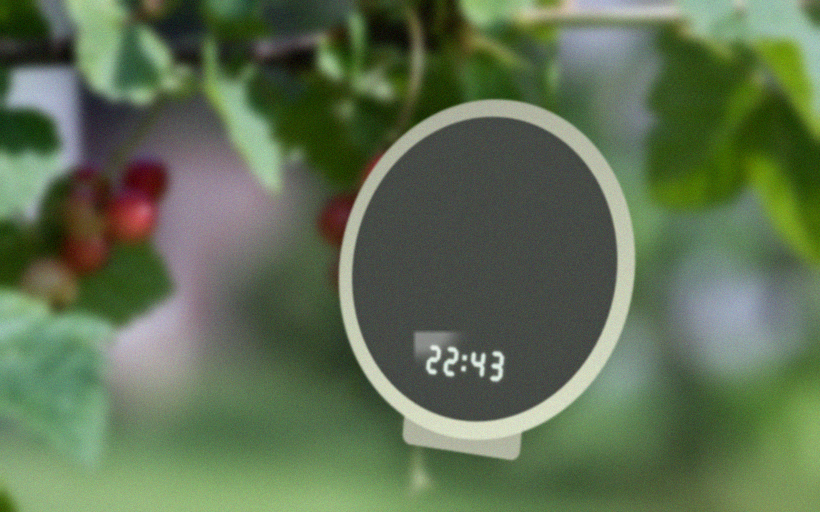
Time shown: 22:43
